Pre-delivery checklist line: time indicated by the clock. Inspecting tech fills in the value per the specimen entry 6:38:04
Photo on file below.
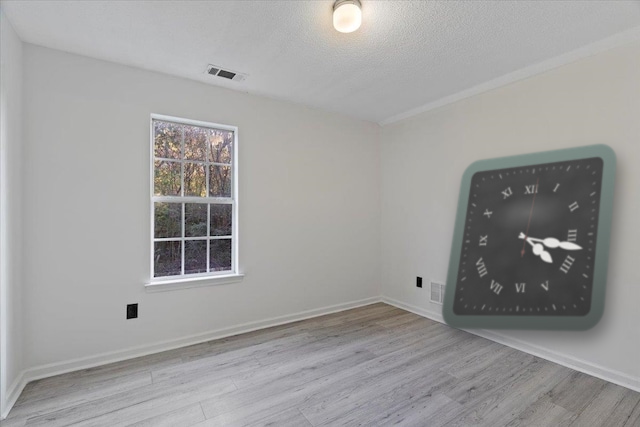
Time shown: 4:17:01
